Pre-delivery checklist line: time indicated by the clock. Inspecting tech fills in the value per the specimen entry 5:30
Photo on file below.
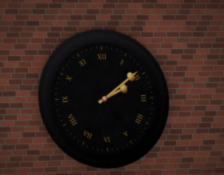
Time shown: 2:09
